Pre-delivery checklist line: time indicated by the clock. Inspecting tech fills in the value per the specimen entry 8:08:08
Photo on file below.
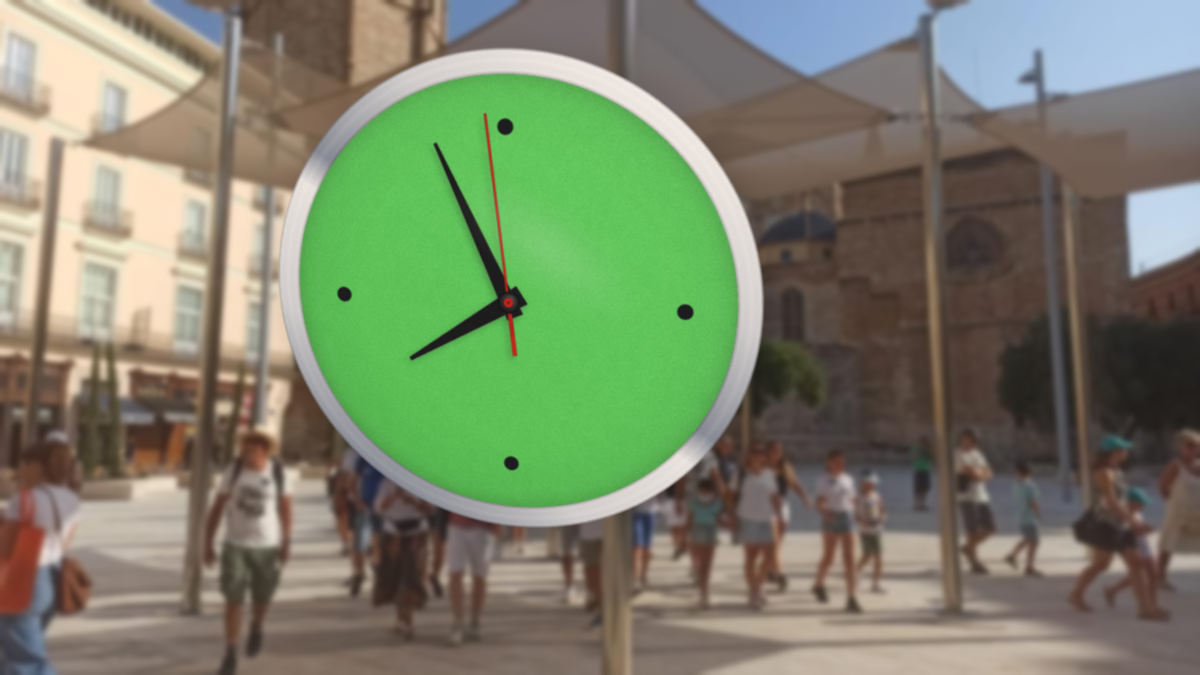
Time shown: 7:55:59
